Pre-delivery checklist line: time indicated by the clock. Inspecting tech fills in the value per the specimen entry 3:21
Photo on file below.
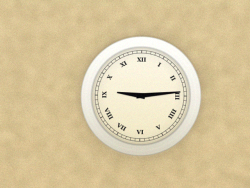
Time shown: 9:14
